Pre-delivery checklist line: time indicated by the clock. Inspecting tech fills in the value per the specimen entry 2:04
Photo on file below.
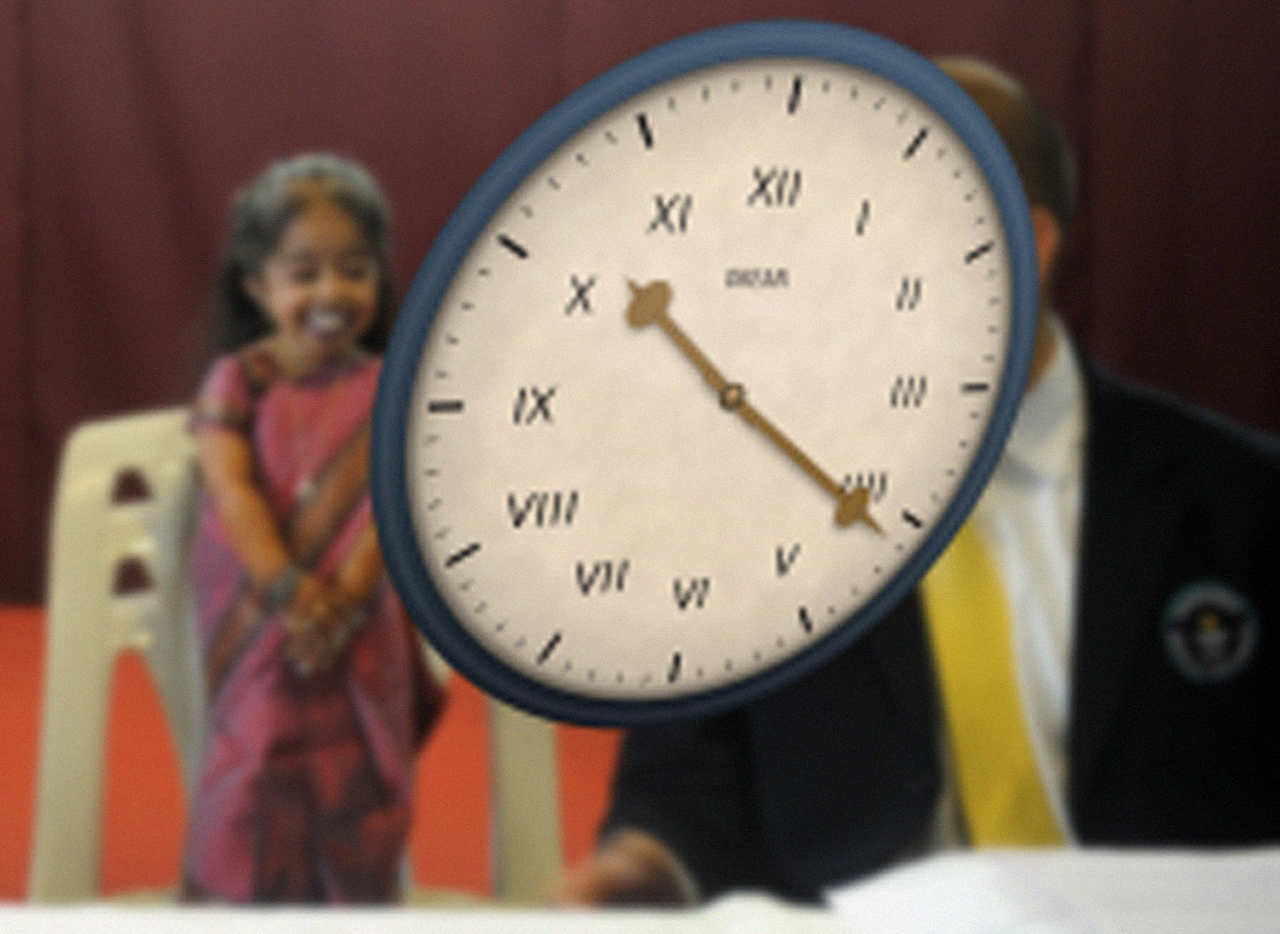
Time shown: 10:21
